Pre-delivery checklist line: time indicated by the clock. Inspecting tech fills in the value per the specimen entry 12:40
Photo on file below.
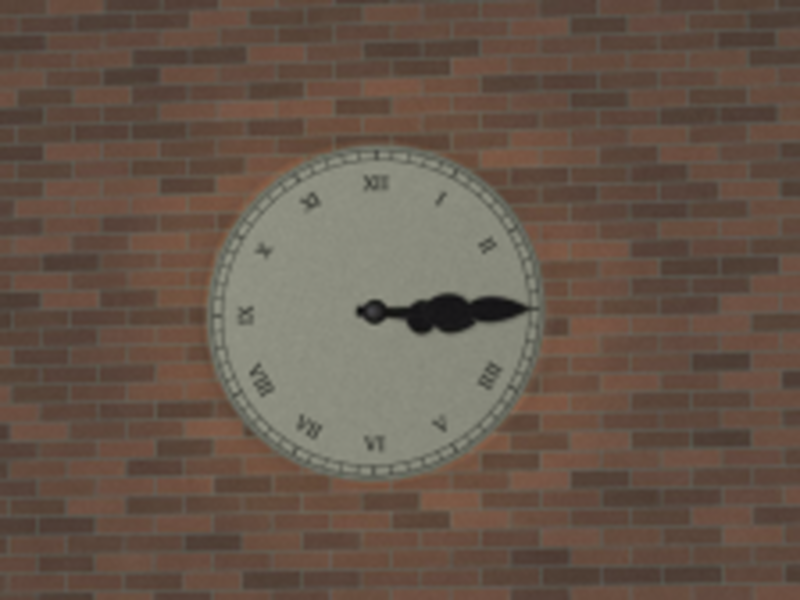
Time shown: 3:15
